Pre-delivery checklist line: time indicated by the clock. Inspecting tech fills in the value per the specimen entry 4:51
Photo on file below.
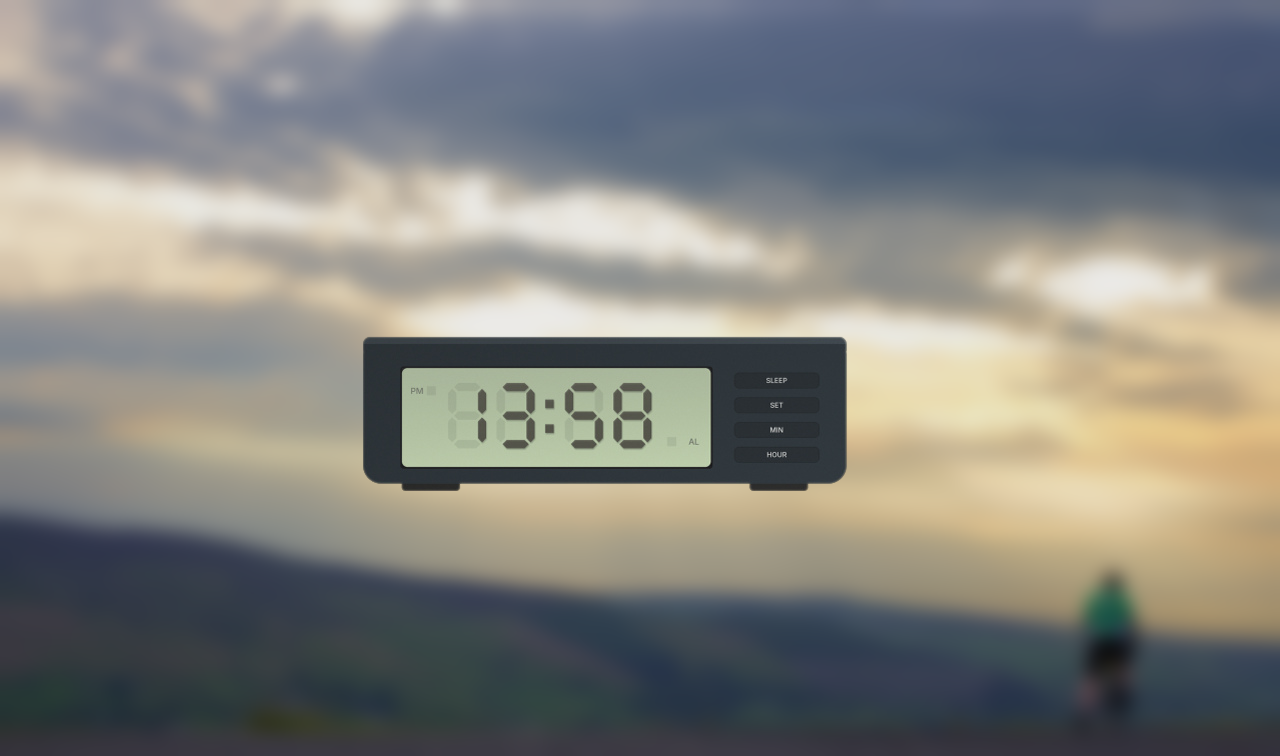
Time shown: 13:58
